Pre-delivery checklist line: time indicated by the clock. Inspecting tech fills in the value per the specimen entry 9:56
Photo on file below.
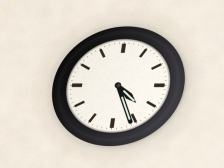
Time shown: 4:26
